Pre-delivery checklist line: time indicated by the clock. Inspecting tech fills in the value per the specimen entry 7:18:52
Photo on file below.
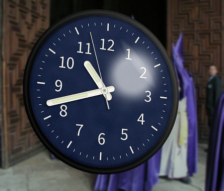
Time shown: 10:41:57
